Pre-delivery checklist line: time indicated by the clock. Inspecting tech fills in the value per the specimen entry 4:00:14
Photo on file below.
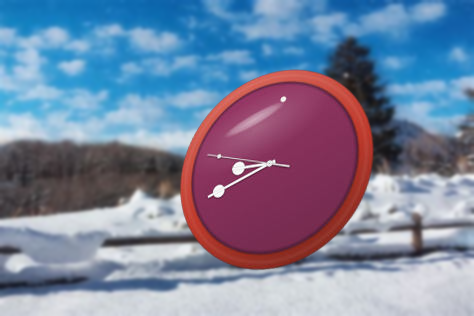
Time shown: 8:39:46
